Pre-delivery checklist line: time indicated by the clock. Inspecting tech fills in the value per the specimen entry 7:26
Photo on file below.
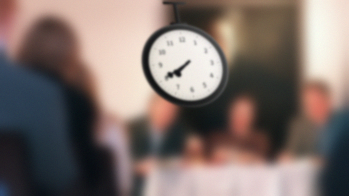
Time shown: 7:40
